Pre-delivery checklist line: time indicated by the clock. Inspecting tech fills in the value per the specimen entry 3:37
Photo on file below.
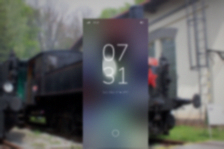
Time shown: 7:31
